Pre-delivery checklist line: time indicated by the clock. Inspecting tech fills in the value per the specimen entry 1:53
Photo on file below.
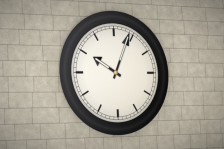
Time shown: 10:04
